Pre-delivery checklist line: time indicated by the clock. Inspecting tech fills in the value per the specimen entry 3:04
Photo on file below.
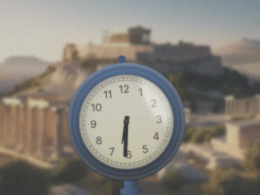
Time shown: 6:31
